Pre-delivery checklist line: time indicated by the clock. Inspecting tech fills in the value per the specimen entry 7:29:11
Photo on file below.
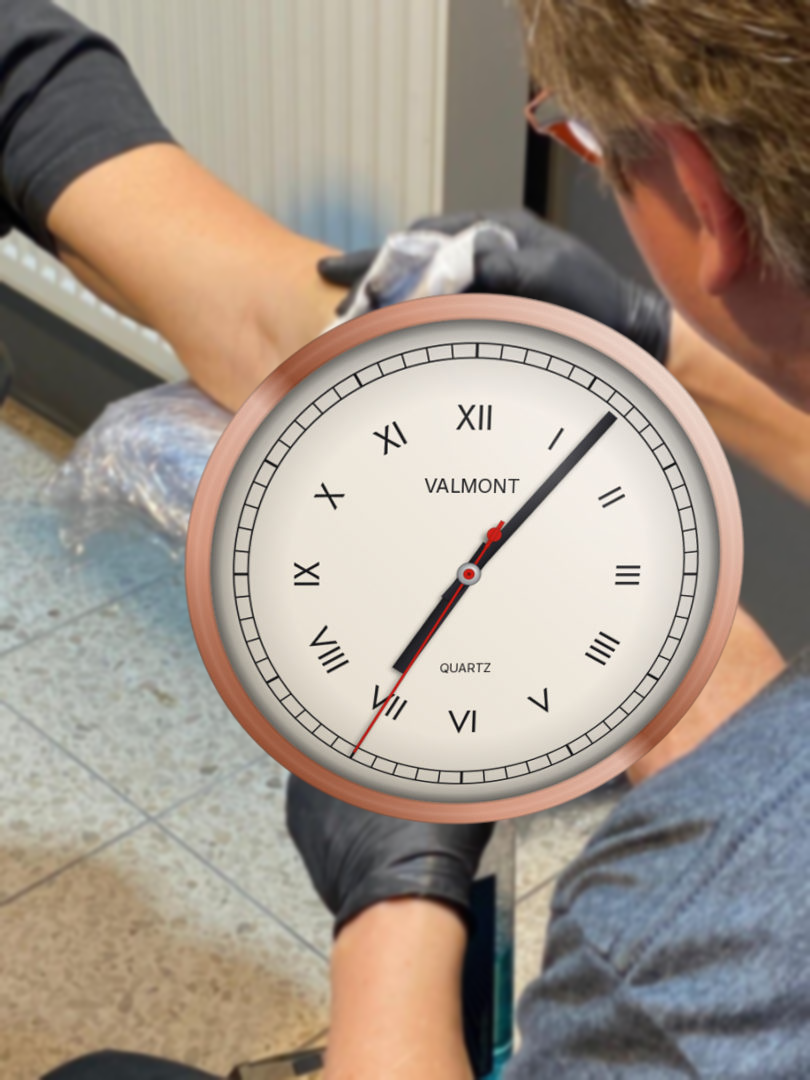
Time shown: 7:06:35
